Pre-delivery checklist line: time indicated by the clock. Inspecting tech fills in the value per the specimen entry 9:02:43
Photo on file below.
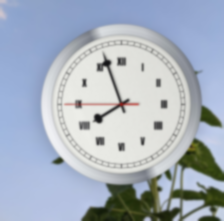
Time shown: 7:56:45
